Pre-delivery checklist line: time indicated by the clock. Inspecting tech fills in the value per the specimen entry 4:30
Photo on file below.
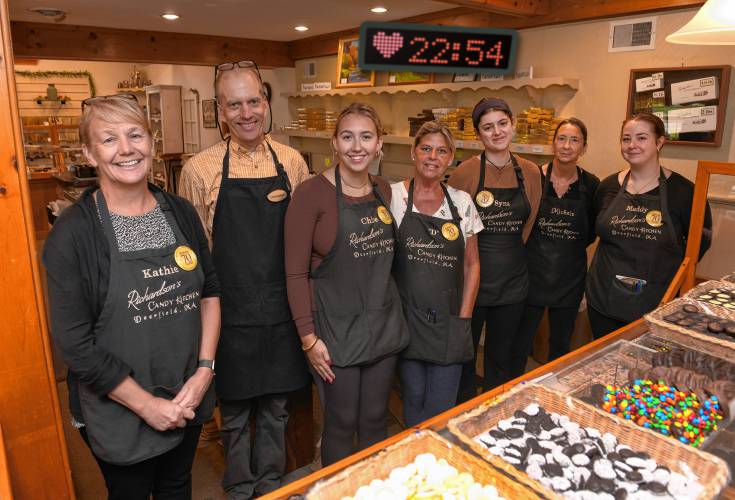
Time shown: 22:54
